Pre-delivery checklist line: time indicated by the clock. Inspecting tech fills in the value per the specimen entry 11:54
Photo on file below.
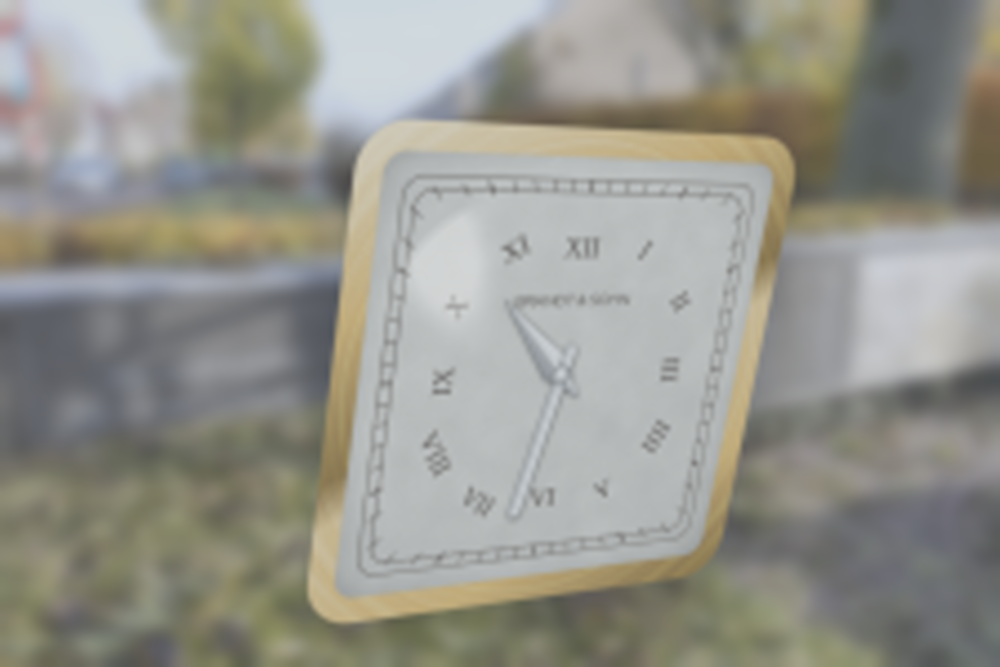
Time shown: 10:32
